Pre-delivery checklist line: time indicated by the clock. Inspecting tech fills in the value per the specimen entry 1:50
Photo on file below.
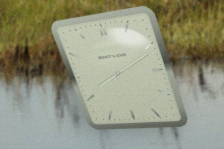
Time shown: 8:11
